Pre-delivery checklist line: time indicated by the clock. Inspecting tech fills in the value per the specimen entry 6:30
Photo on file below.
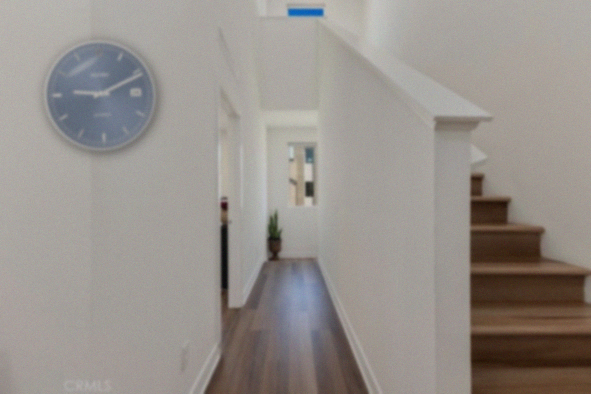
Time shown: 9:11
